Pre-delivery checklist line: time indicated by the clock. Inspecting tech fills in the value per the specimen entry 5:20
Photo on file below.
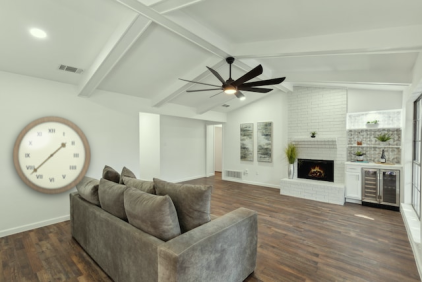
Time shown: 1:38
